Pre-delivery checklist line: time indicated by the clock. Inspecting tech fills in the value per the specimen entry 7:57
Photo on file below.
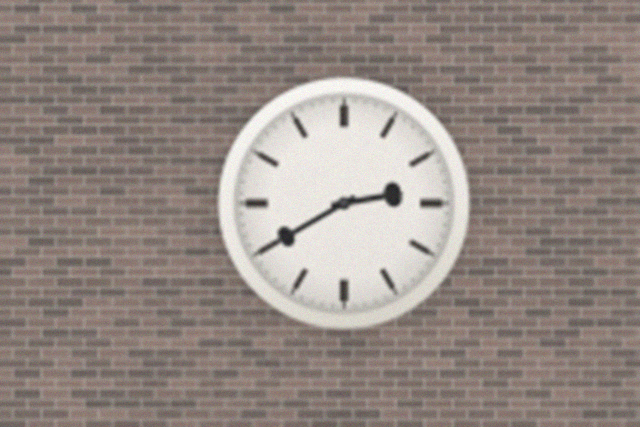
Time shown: 2:40
